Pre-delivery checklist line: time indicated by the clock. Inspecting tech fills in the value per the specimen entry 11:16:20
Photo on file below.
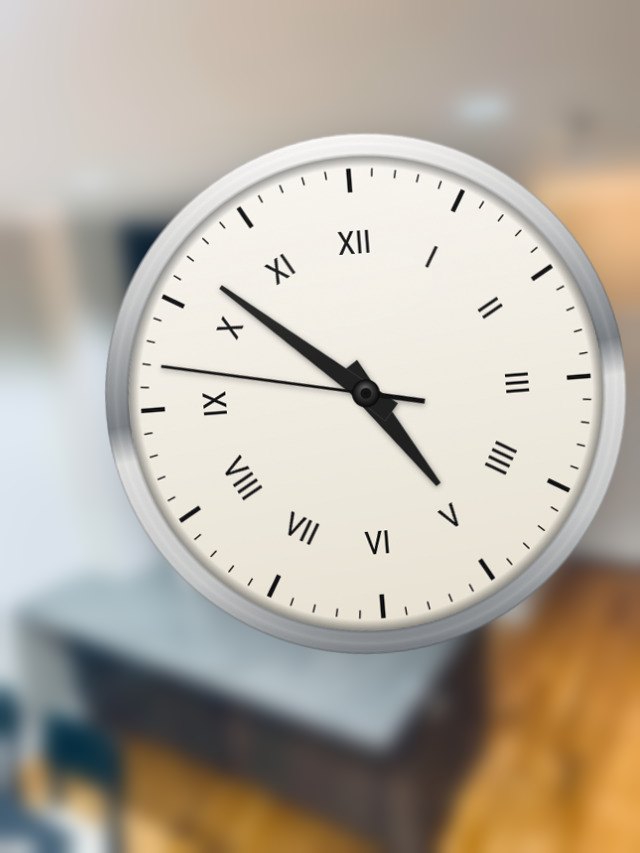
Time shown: 4:51:47
